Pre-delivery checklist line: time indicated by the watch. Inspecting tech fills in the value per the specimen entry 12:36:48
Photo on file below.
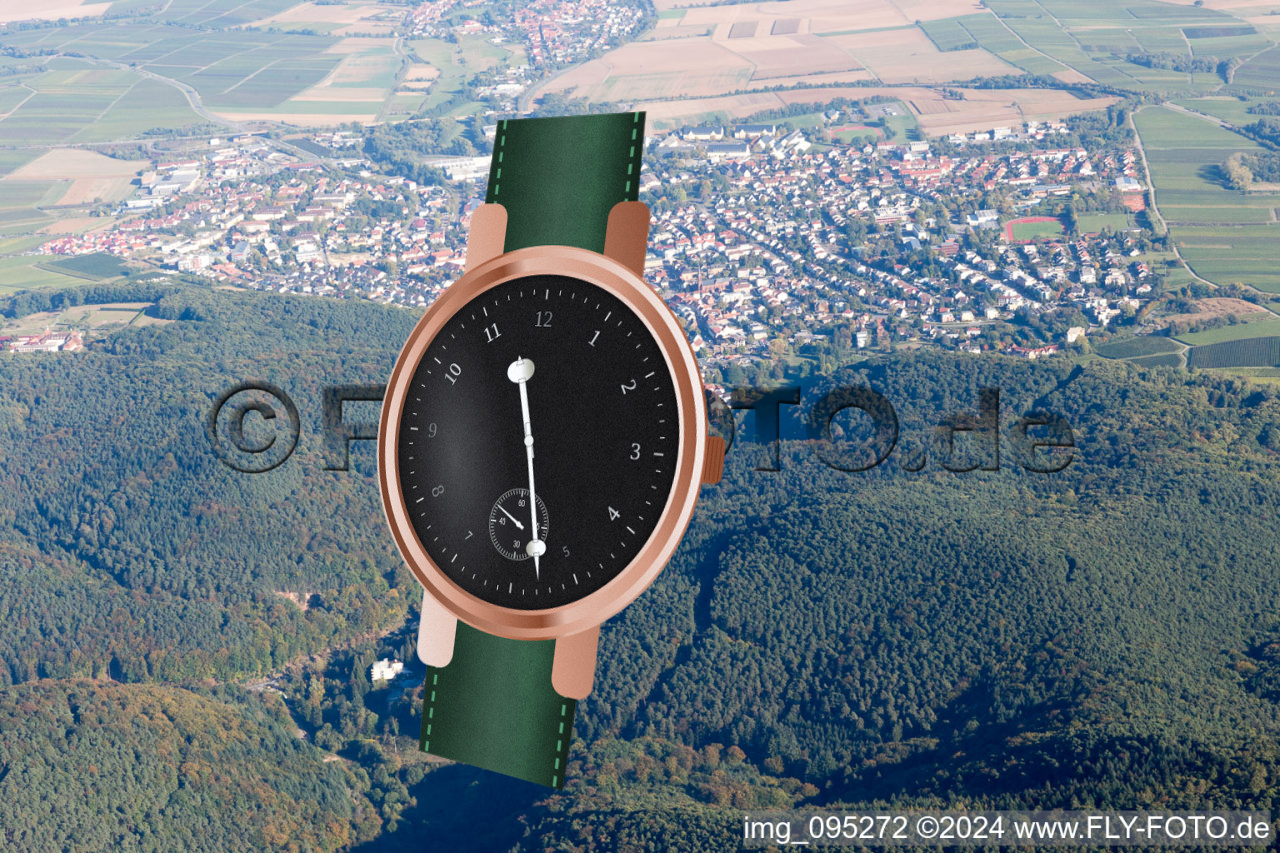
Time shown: 11:27:50
